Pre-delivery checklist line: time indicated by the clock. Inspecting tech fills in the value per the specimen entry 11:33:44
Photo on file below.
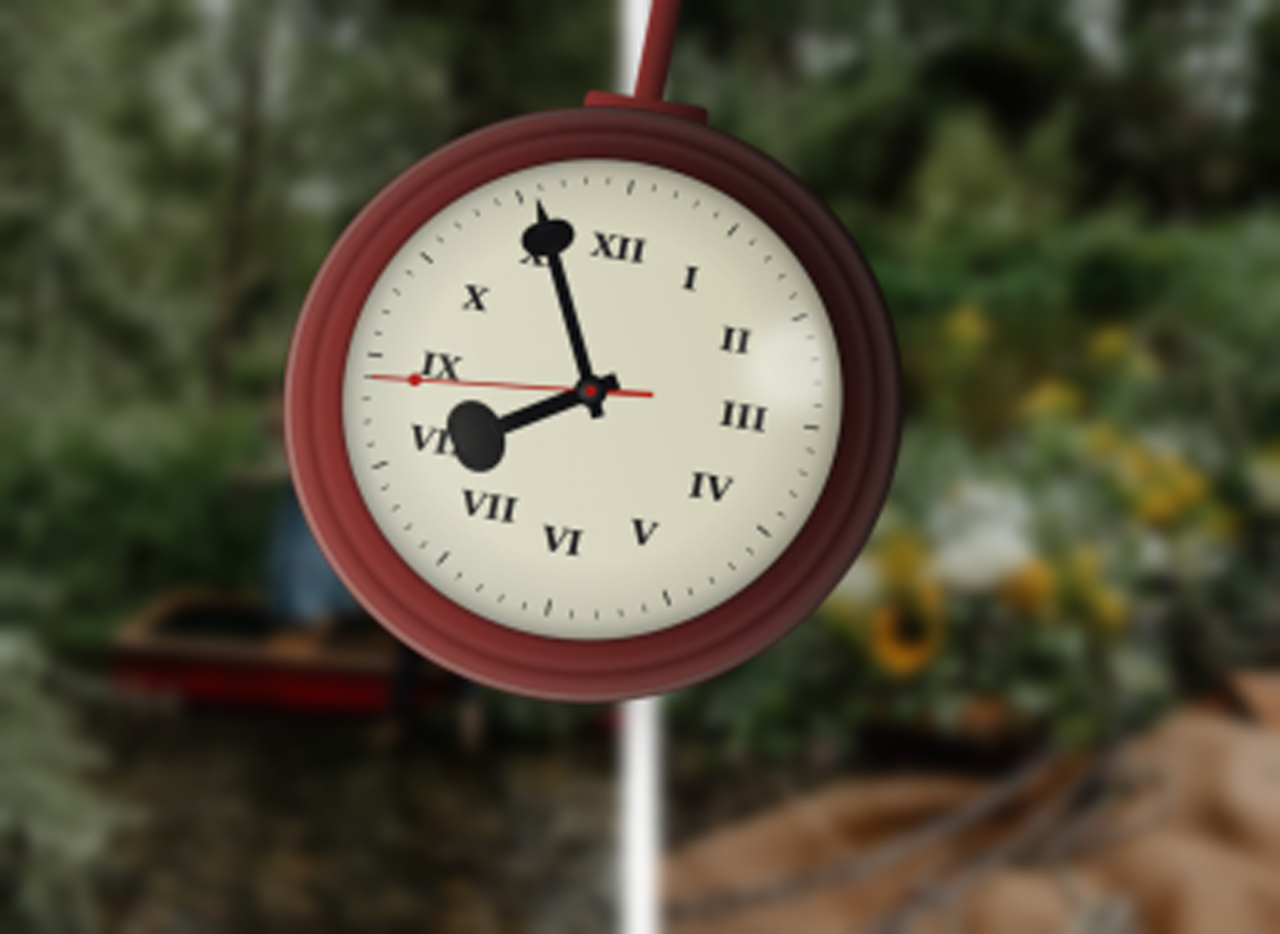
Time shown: 7:55:44
